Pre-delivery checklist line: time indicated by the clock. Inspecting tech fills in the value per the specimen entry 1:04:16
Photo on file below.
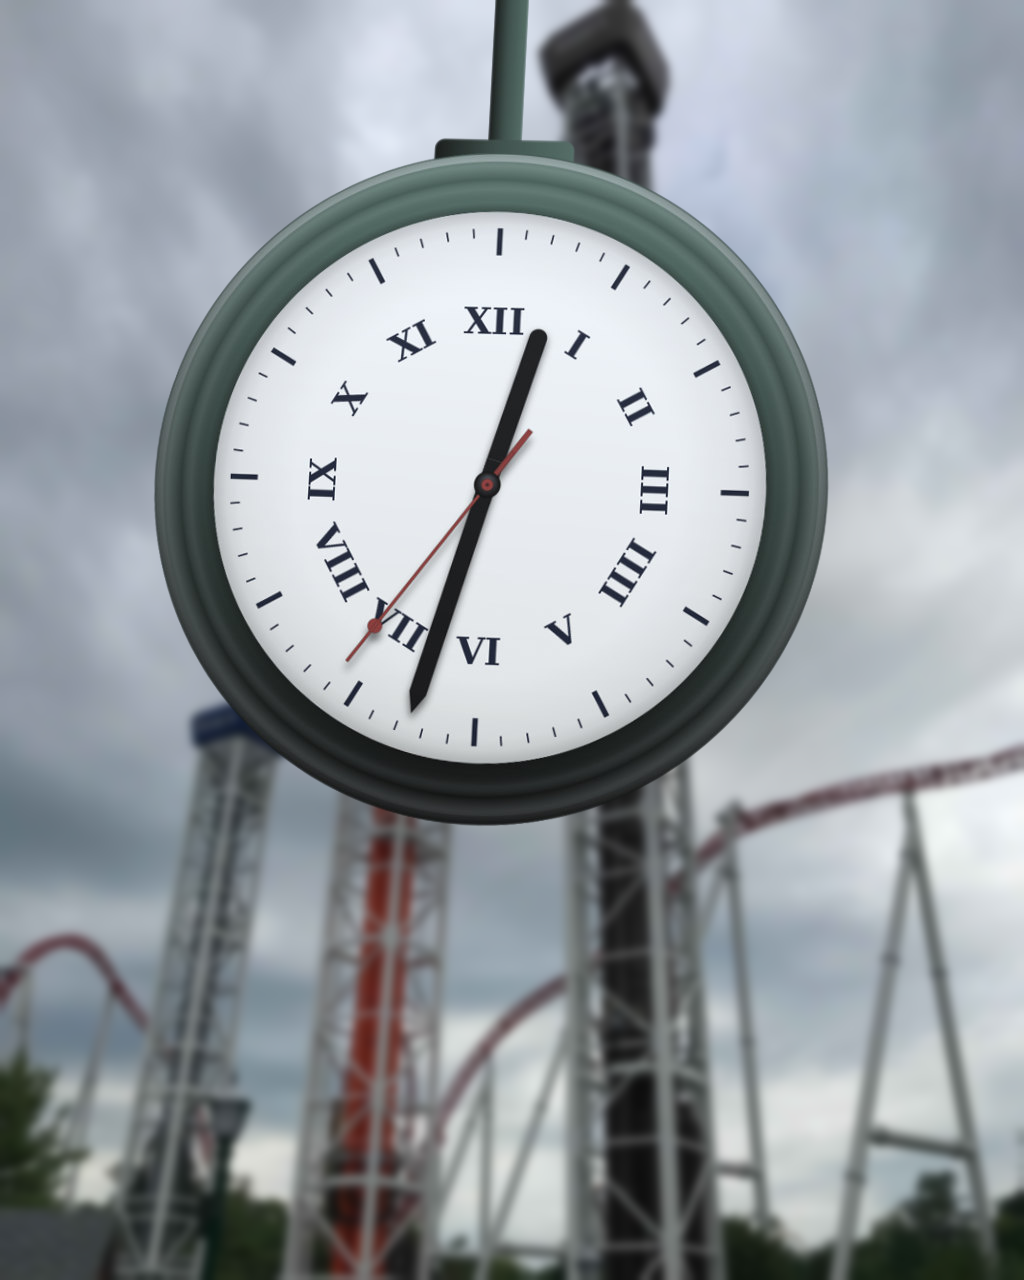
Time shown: 12:32:36
